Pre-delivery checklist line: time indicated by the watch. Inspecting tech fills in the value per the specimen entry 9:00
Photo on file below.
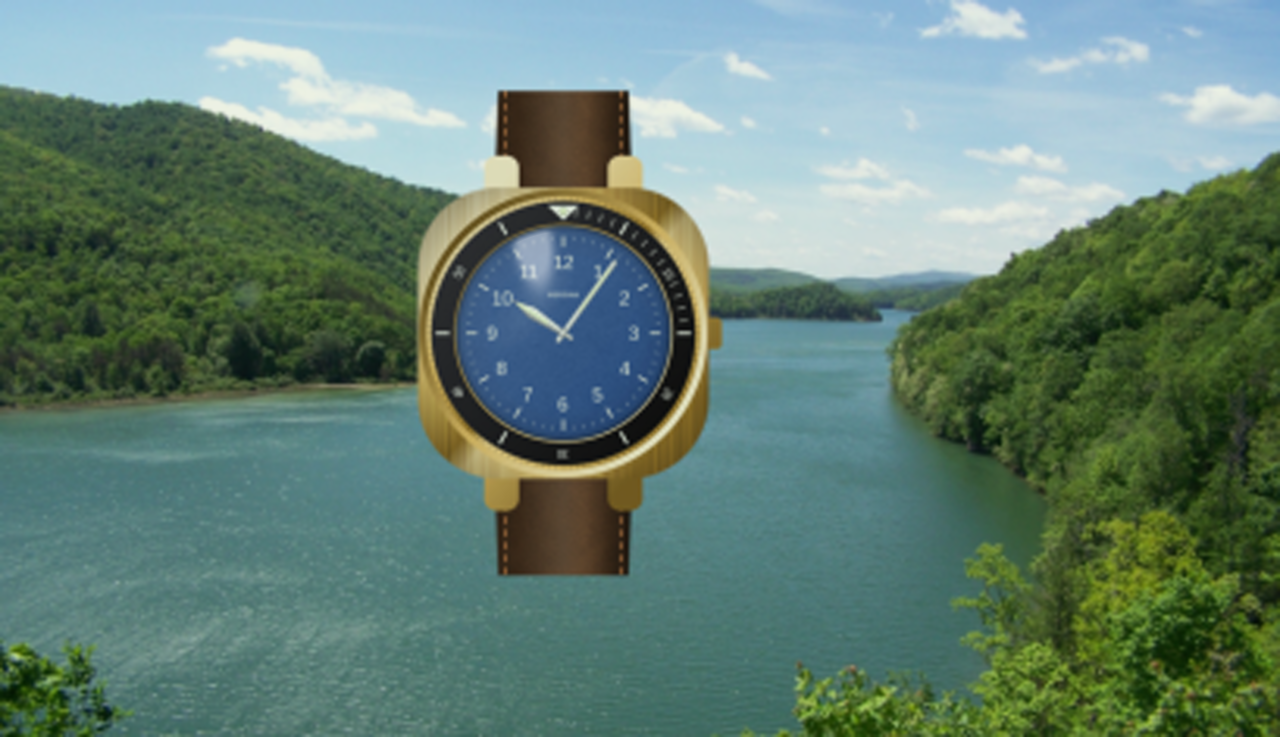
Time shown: 10:06
